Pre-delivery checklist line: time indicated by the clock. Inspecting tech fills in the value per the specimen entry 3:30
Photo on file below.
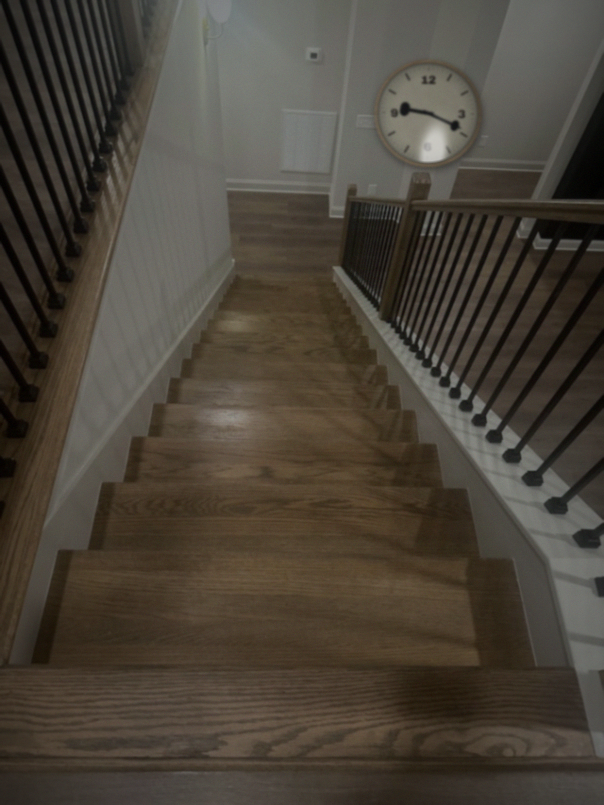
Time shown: 9:19
